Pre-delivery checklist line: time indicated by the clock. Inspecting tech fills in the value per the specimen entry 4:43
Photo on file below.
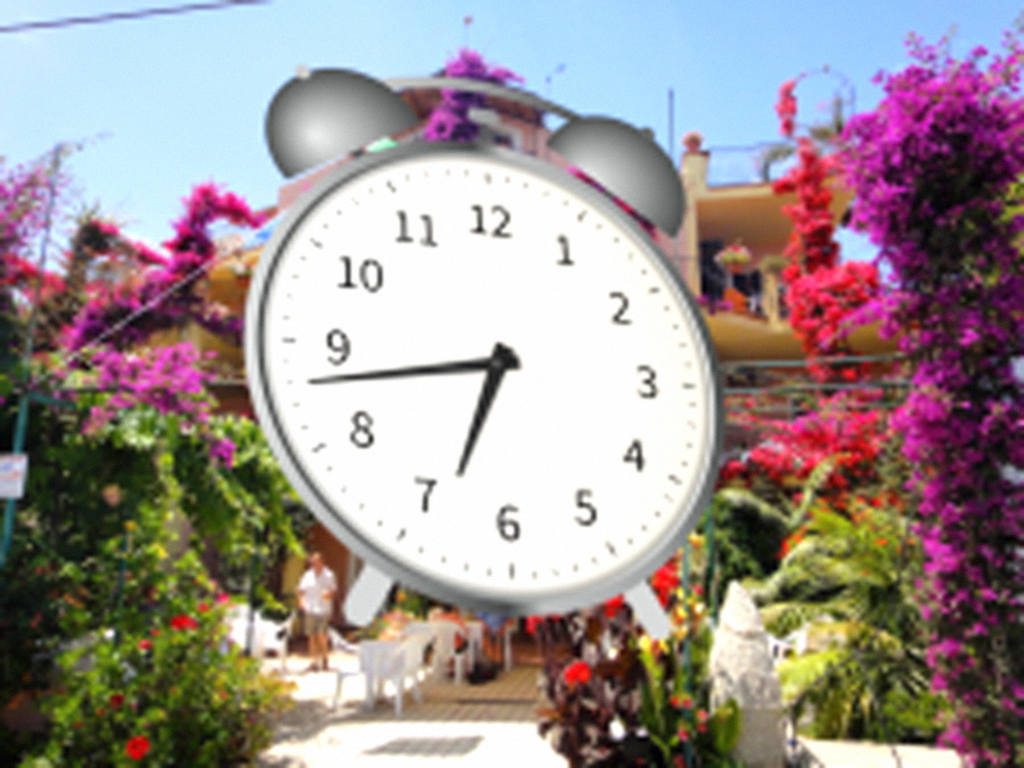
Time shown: 6:43
